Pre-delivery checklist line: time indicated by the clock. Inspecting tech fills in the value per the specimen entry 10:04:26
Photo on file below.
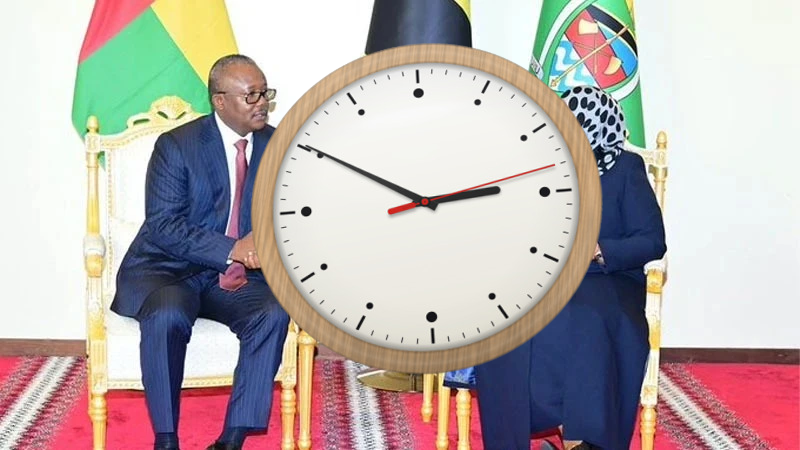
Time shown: 2:50:13
